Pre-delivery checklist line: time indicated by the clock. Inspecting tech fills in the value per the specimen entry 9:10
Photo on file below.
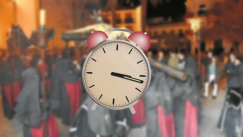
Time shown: 3:17
